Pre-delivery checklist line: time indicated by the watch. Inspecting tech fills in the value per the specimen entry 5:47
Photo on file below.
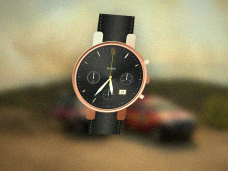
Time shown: 5:36
